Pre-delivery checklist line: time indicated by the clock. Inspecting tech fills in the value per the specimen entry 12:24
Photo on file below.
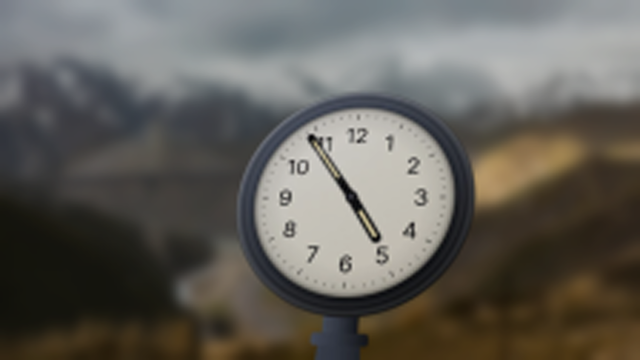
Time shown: 4:54
